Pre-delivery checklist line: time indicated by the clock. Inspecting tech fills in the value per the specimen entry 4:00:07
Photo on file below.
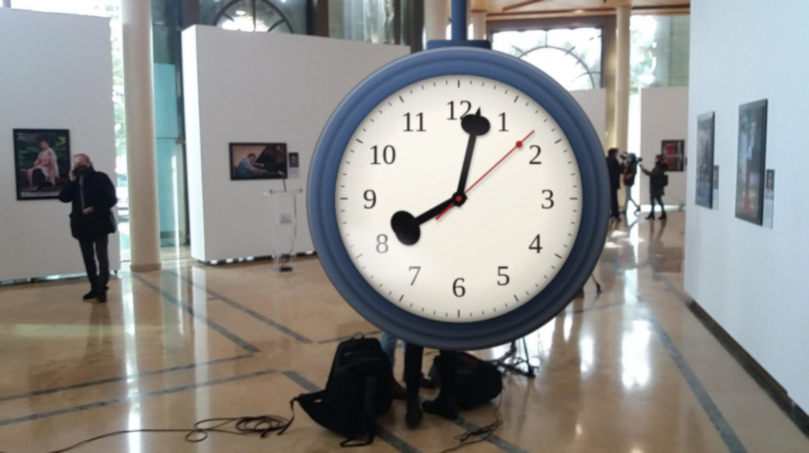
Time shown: 8:02:08
